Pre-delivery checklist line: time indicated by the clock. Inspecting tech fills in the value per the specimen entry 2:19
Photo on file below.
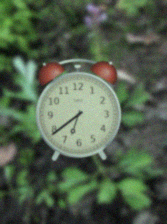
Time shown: 6:39
